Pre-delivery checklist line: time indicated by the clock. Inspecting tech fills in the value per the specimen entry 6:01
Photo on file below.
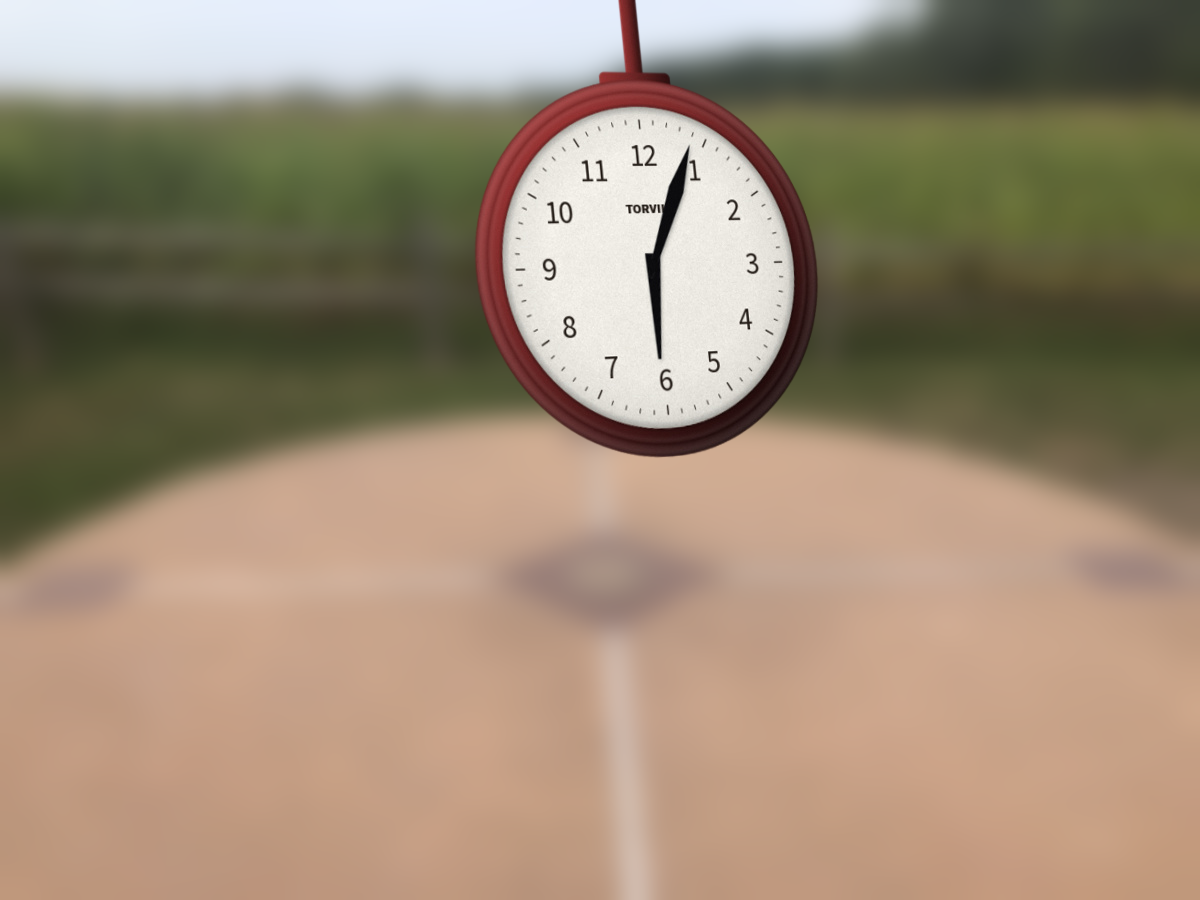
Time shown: 6:04
